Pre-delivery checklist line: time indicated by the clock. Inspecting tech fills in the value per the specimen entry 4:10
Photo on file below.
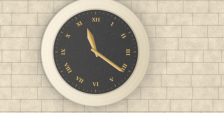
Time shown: 11:21
